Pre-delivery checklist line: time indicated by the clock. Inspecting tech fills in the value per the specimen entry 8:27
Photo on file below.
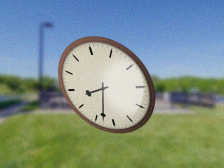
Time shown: 8:33
